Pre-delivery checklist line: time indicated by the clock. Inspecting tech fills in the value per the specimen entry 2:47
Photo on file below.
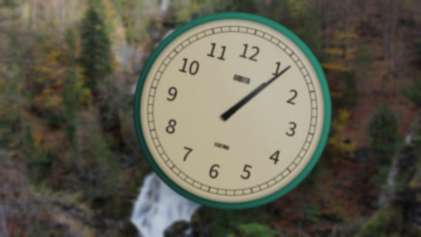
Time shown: 1:06
